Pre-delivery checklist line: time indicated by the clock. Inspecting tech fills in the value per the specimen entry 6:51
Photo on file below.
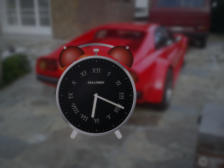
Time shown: 6:19
